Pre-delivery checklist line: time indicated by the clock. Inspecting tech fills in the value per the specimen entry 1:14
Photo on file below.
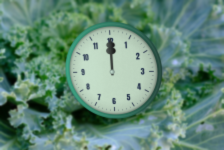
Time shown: 12:00
